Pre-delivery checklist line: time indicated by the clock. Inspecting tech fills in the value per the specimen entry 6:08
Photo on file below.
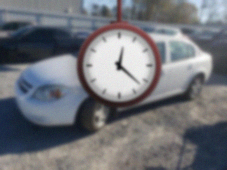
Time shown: 12:22
